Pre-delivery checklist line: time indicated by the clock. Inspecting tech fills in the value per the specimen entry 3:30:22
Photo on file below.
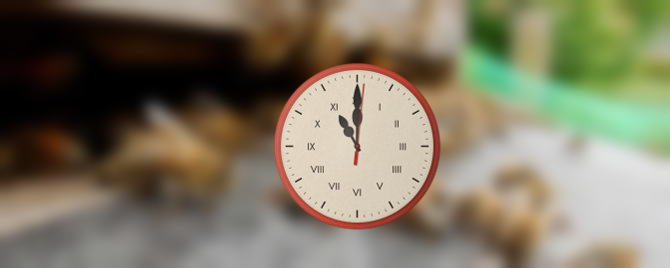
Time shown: 11:00:01
